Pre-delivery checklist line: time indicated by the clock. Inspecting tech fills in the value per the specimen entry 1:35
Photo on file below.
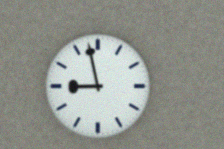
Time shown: 8:58
